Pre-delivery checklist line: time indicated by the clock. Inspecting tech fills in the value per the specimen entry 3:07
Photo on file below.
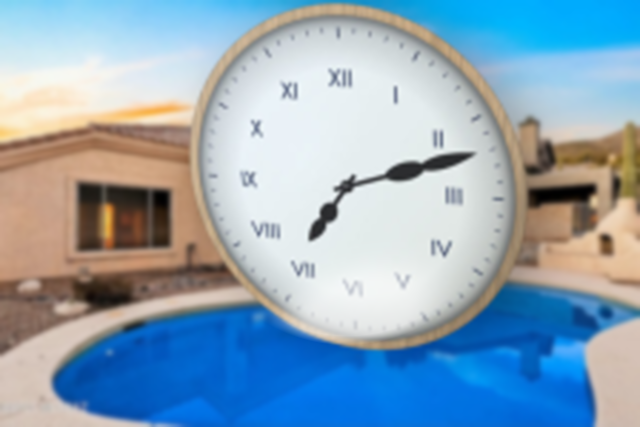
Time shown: 7:12
